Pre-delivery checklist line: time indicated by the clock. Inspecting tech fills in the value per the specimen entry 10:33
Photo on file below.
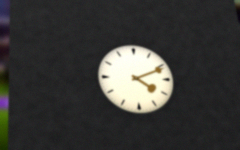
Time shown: 4:11
